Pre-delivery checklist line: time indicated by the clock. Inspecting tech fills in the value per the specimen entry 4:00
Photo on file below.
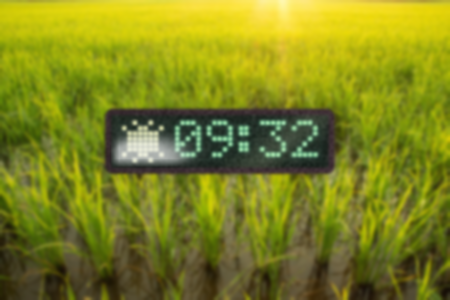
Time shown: 9:32
